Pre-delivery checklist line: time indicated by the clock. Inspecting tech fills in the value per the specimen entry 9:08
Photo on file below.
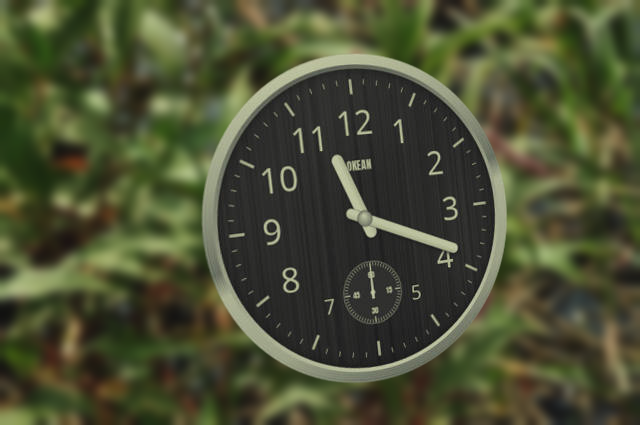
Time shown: 11:19
